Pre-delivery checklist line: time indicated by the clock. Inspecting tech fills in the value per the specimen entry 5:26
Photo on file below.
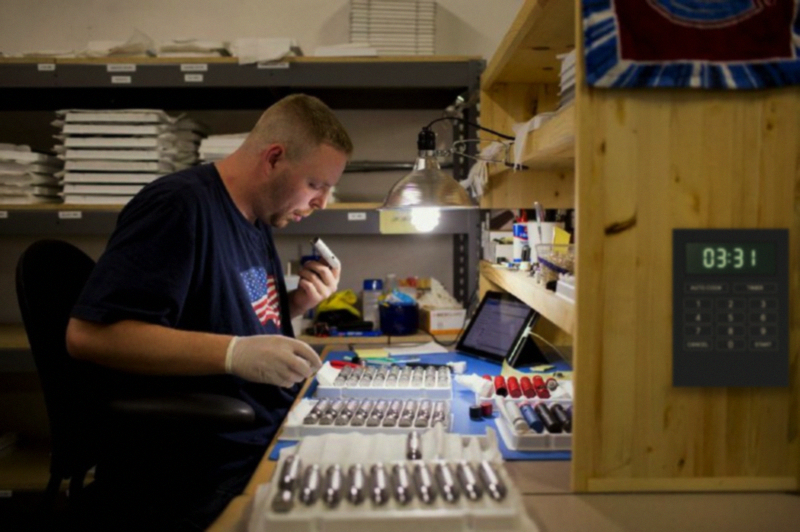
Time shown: 3:31
